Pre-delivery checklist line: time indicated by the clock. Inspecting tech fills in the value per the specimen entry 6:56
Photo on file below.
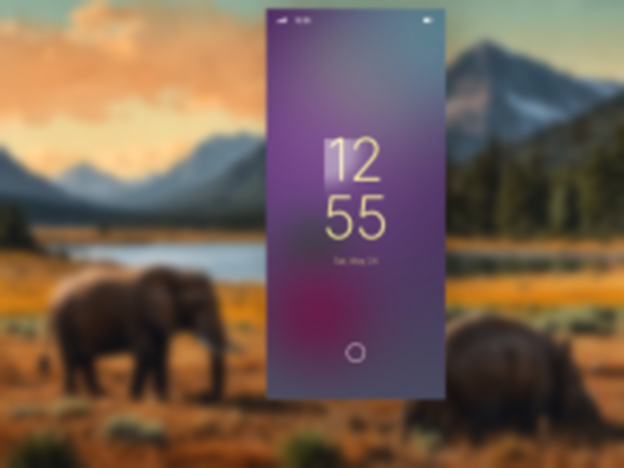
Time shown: 12:55
